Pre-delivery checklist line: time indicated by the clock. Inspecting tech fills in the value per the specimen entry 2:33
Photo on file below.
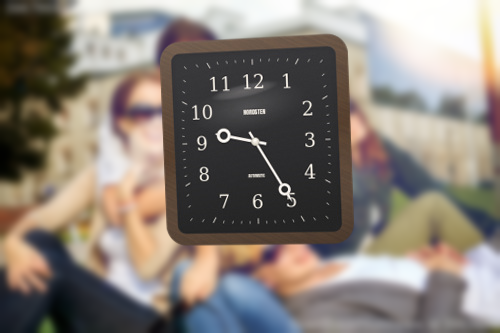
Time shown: 9:25
